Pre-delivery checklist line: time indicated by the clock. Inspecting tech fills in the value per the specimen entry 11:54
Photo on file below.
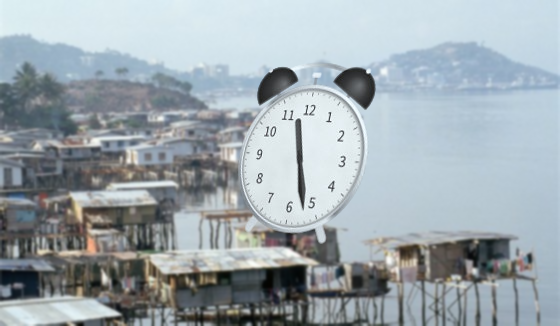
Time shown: 11:27
